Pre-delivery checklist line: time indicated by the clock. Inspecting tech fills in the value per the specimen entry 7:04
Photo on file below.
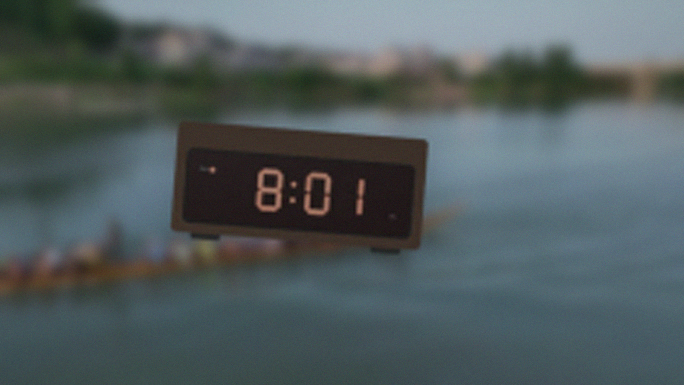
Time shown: 8:01
